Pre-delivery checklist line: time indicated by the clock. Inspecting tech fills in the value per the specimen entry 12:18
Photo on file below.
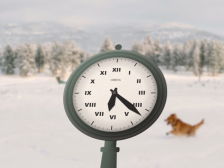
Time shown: 6:22
